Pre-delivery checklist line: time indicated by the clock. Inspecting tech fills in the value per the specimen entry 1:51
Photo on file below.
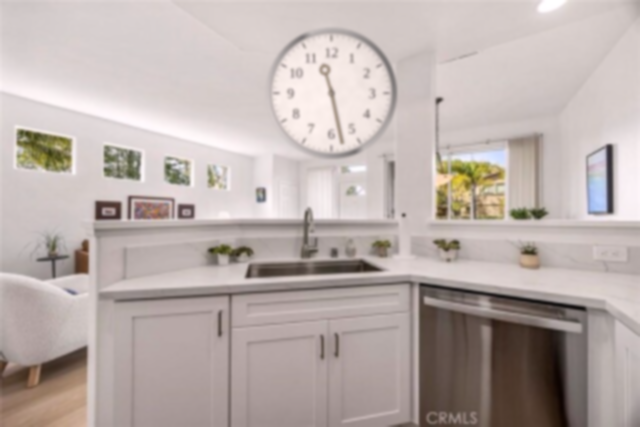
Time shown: 11:28
